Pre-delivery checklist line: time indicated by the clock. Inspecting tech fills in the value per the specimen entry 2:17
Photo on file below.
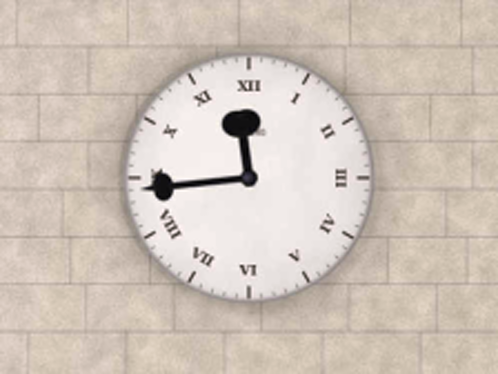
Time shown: 11:44
